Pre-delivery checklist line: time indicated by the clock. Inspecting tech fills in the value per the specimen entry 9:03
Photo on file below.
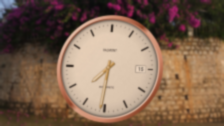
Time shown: 7:31
